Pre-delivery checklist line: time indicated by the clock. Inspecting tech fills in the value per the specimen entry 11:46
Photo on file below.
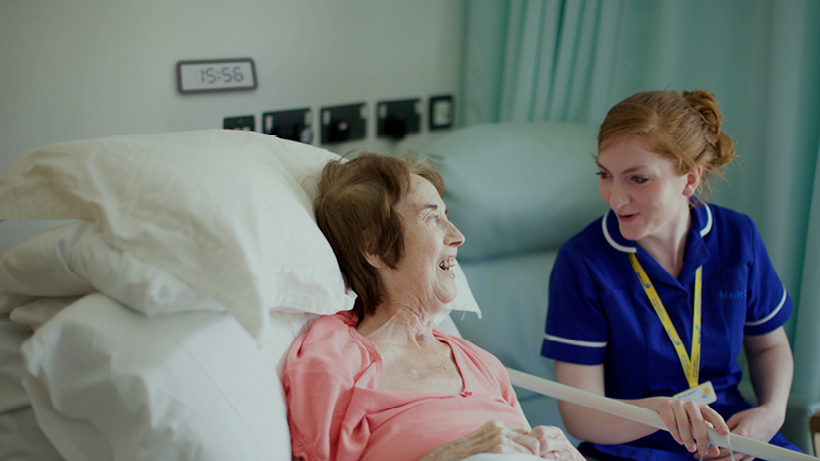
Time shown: 15:56
